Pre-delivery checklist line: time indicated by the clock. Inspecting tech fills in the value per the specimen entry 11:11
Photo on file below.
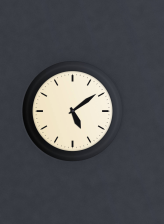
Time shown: 5:09
